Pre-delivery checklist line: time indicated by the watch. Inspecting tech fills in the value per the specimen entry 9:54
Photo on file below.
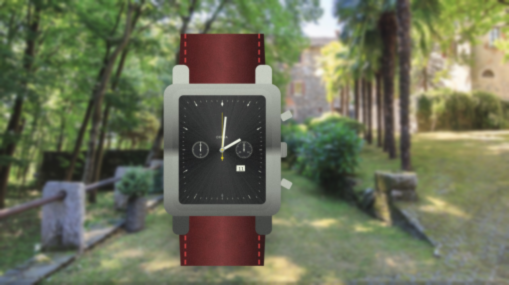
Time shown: 2:01
